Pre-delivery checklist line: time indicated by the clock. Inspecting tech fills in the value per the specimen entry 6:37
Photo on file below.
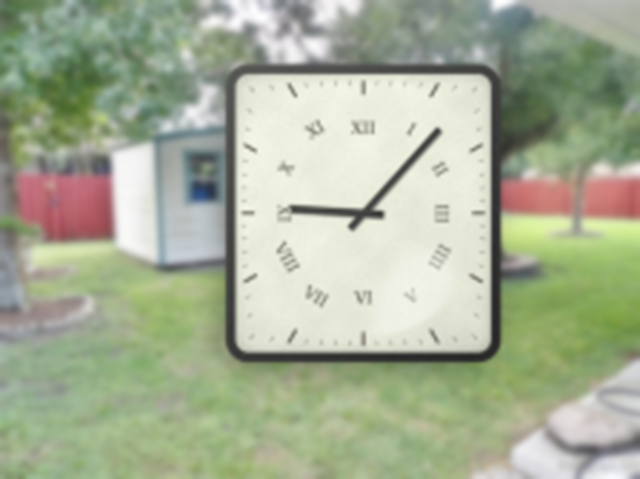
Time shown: 9:07
